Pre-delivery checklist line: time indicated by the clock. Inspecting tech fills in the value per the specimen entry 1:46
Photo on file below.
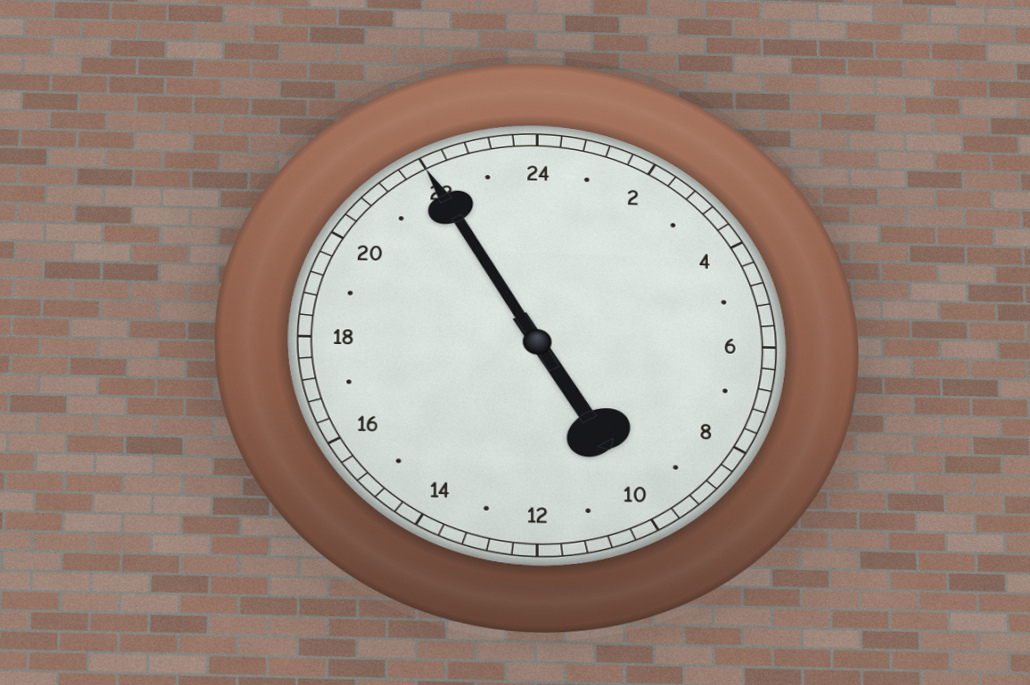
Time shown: 9:55
